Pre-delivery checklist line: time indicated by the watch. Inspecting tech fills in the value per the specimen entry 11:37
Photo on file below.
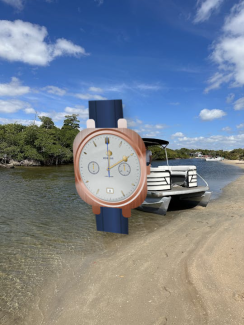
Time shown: 12:10
